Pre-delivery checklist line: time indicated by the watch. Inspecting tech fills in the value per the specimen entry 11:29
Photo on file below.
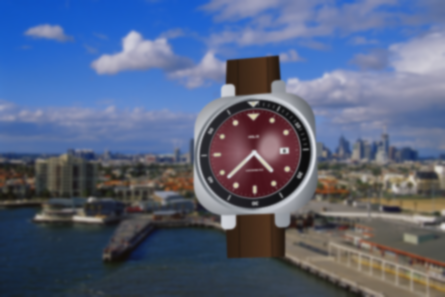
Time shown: 4:38
